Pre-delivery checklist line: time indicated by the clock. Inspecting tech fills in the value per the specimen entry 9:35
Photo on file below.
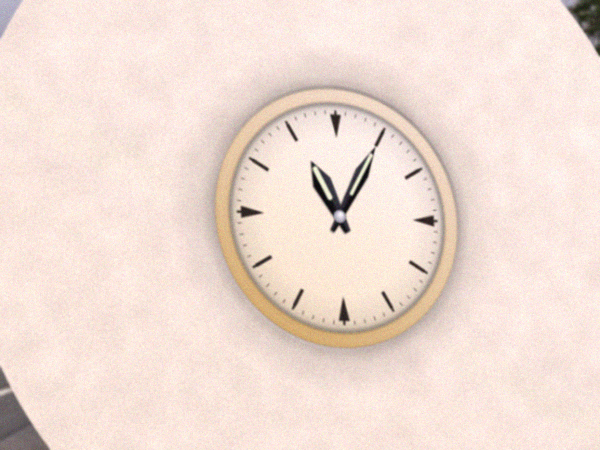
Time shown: 11:05
